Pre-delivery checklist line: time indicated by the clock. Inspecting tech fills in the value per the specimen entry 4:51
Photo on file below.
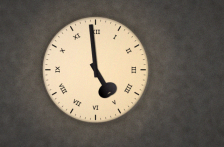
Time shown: 4:59
